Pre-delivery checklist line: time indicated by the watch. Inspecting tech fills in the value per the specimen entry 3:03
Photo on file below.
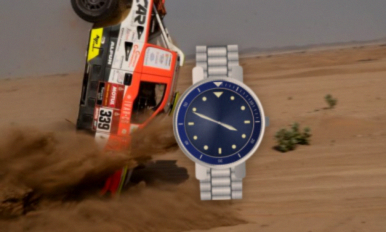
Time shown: 3:49
